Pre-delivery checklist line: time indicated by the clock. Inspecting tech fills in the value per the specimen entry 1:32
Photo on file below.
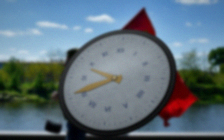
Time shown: 9:41
